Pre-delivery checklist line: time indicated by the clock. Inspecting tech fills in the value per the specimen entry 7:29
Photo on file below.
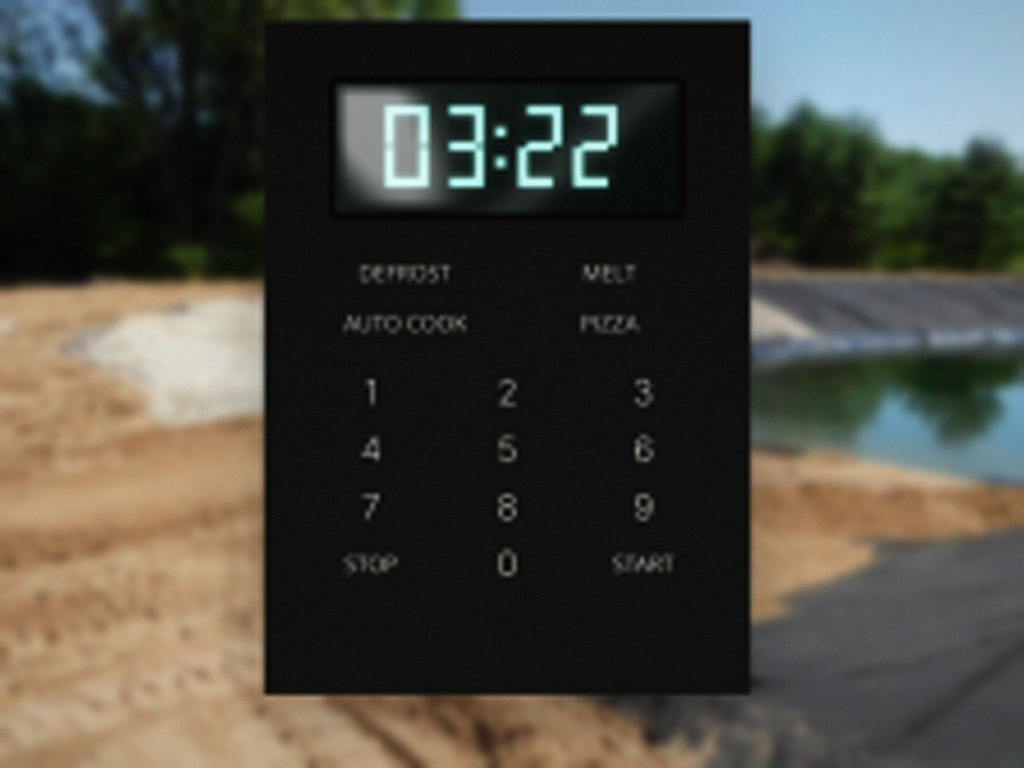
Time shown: 3:22
